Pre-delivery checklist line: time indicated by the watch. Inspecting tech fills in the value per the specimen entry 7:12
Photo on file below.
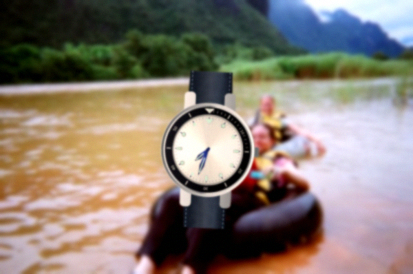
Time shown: 7:33
